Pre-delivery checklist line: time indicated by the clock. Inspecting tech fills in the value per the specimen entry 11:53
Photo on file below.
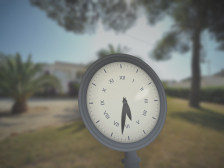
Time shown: 5:32
